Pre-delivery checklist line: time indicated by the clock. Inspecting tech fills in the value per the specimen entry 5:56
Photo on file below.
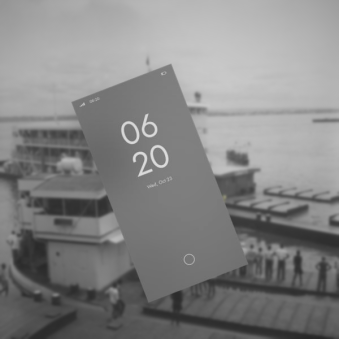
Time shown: 6:20
